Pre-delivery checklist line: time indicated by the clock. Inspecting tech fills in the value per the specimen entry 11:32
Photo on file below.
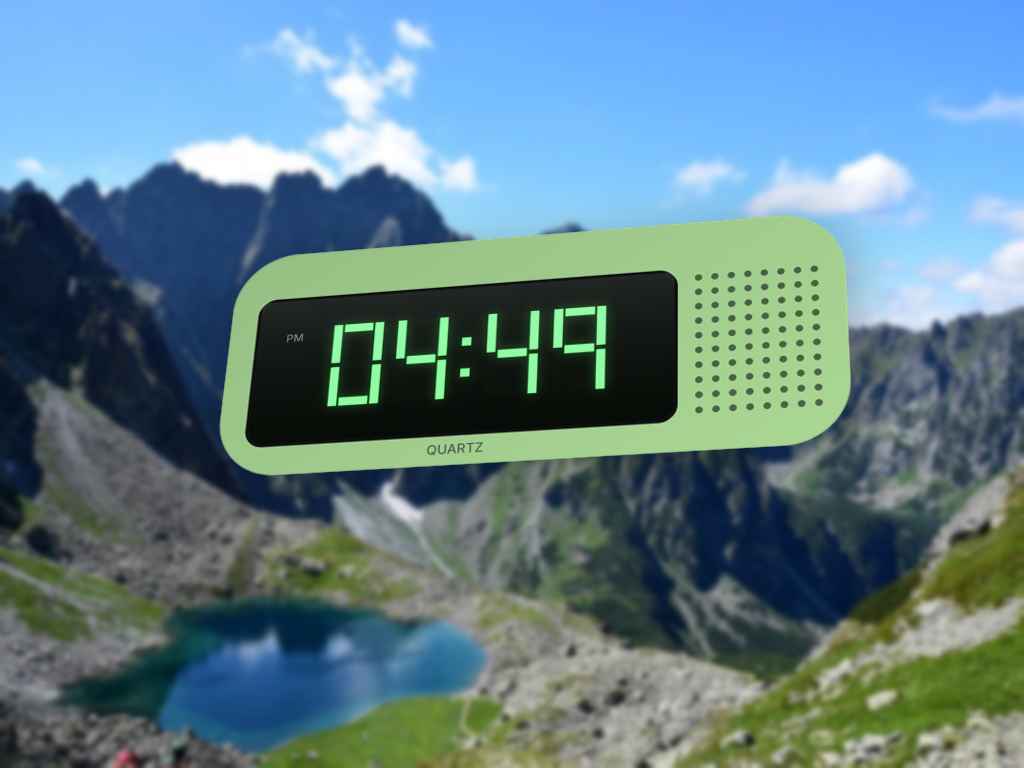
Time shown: 4:49
